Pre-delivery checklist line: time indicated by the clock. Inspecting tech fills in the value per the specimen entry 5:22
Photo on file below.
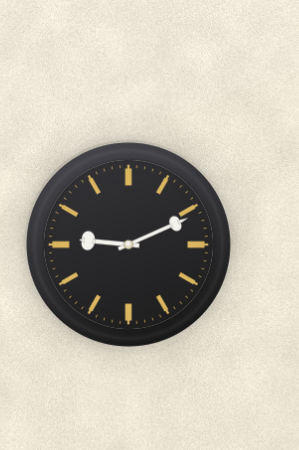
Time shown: 9:11
